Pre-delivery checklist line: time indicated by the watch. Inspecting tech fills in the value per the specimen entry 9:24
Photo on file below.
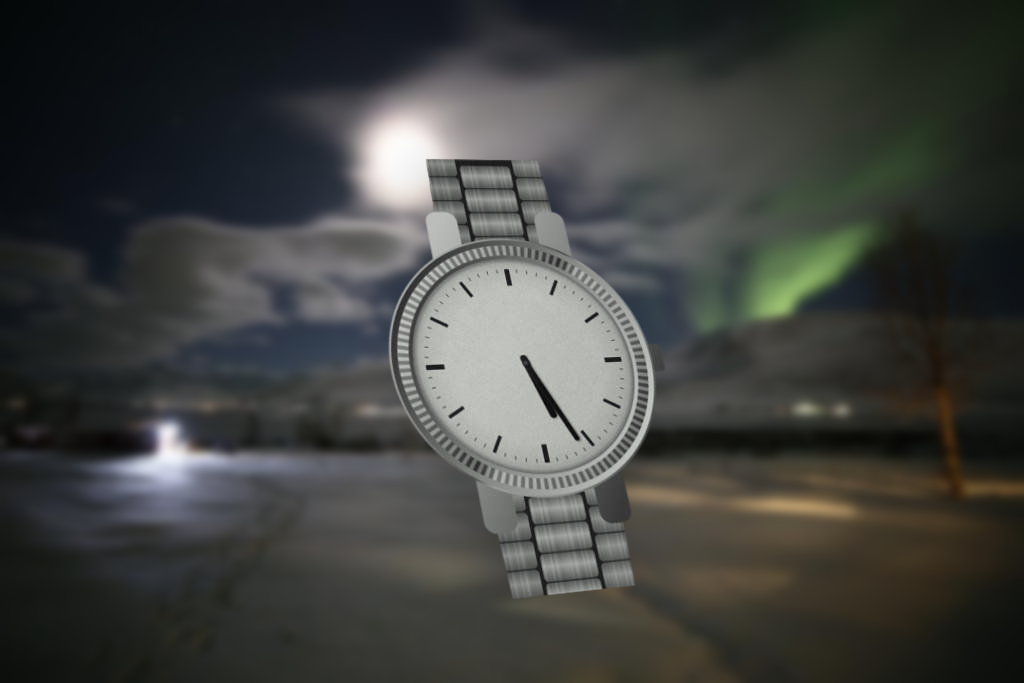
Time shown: 5:26
